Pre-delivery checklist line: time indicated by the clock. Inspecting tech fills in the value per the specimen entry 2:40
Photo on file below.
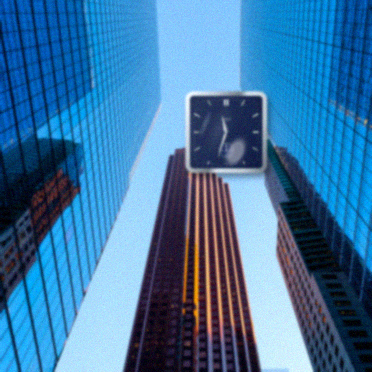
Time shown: 11:33
